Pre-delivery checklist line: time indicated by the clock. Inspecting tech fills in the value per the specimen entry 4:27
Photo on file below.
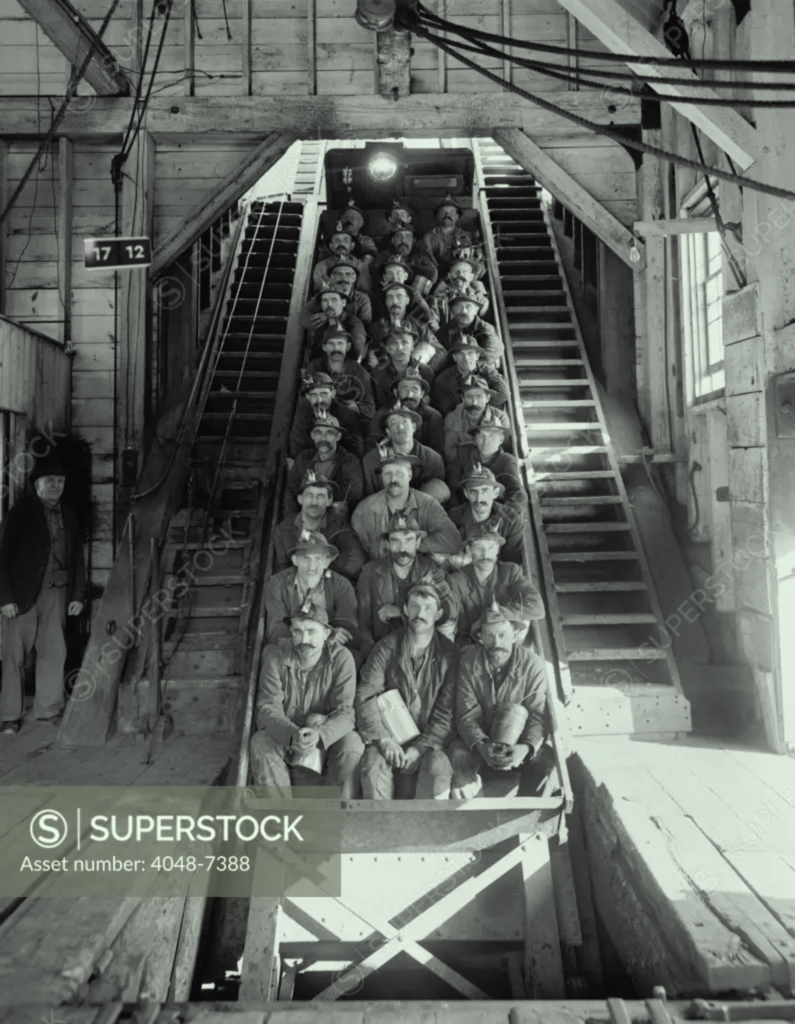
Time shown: 17:12
